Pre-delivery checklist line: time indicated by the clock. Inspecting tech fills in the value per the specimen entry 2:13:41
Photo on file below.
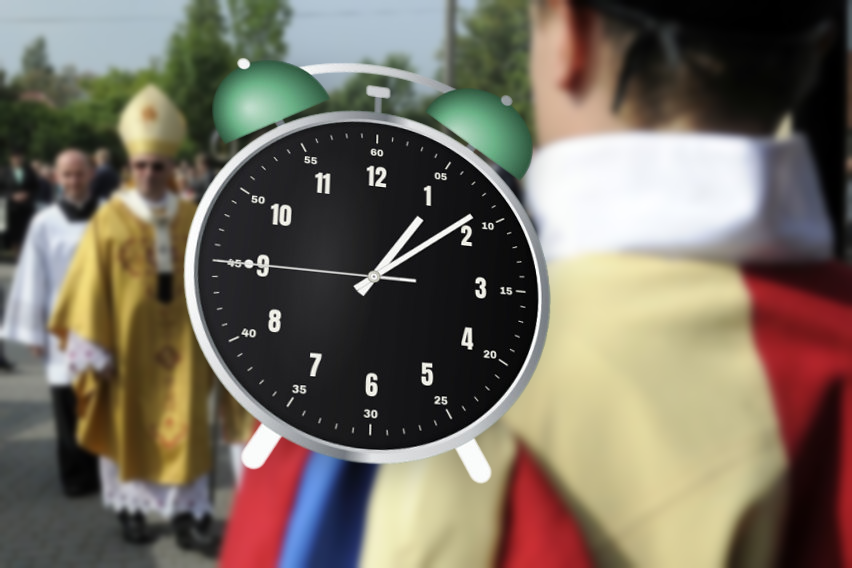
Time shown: 1:08:45
